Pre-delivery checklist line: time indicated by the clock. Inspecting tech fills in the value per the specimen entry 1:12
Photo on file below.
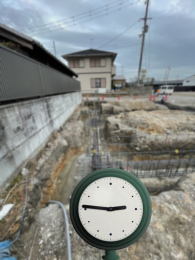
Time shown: 2:46
